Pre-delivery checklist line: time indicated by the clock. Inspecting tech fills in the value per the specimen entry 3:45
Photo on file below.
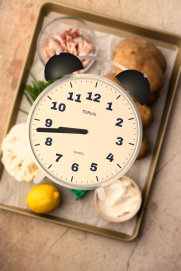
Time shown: 8:43
